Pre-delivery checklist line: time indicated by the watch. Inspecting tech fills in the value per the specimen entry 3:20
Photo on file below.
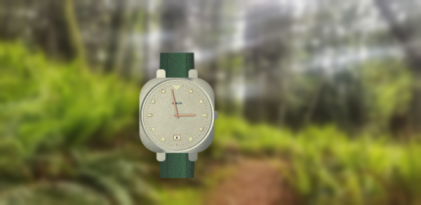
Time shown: 2:58
